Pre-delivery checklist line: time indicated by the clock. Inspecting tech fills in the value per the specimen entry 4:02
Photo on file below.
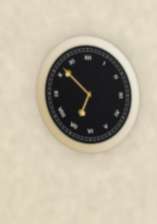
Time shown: 6:52
